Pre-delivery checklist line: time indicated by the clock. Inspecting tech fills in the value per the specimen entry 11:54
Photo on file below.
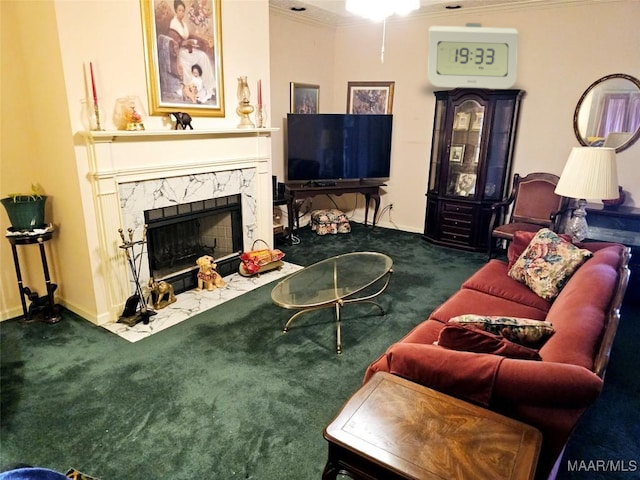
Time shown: 19:33
